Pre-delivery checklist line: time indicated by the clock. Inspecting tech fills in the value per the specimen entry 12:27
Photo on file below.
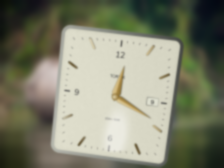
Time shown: 12:19
